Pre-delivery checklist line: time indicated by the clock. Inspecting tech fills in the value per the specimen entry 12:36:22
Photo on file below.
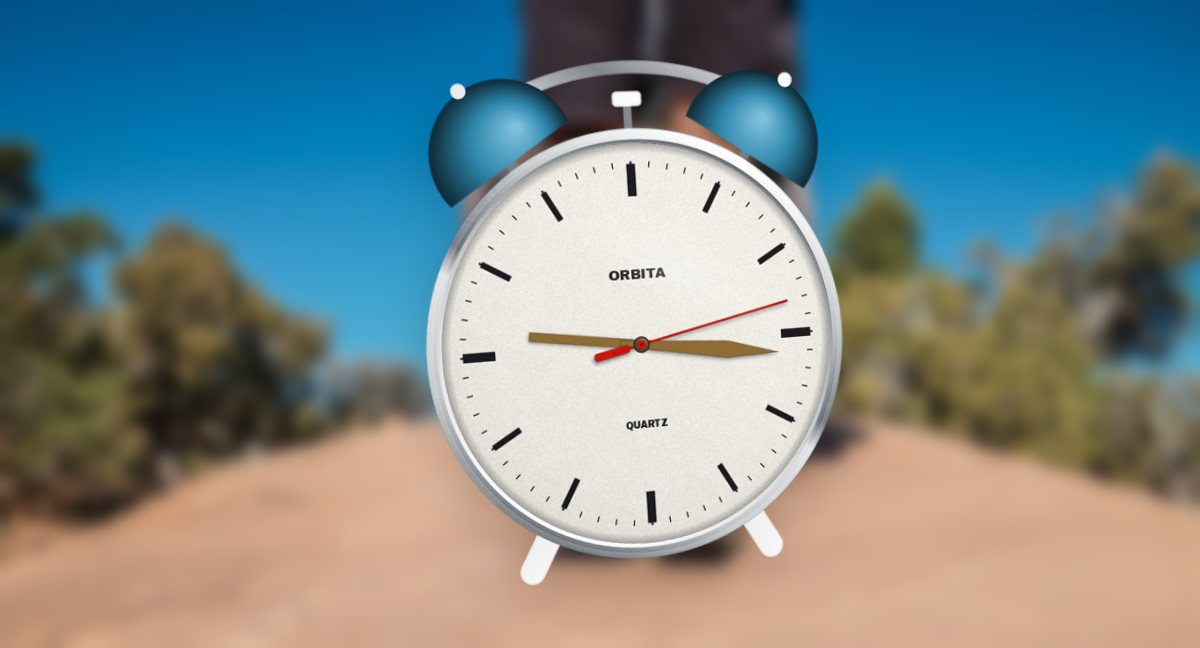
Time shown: 9:16:13
